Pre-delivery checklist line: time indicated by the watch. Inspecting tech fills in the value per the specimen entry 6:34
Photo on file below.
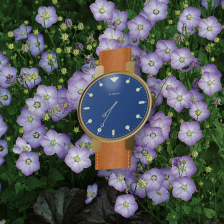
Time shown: 7:35
